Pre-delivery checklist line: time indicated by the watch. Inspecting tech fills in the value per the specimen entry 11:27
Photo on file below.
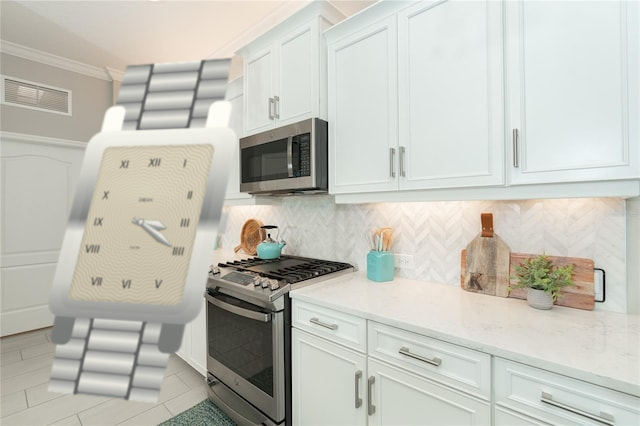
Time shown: 3:20
